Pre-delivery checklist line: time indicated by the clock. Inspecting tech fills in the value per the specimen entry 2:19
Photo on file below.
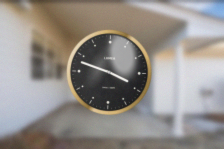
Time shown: 3:48
